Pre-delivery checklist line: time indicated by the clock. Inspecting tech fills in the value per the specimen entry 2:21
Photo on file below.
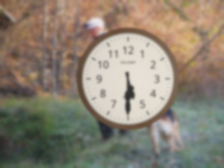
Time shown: 5:30
